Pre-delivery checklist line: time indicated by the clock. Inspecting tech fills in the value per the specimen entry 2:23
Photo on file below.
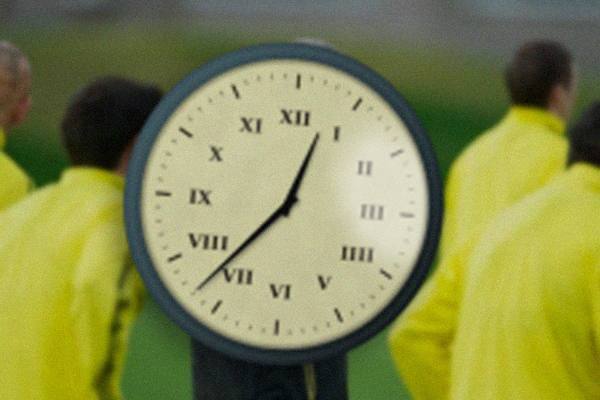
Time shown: 12:37
